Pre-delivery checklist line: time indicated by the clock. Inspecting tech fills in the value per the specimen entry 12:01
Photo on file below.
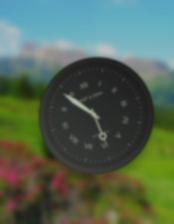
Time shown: 5:54
